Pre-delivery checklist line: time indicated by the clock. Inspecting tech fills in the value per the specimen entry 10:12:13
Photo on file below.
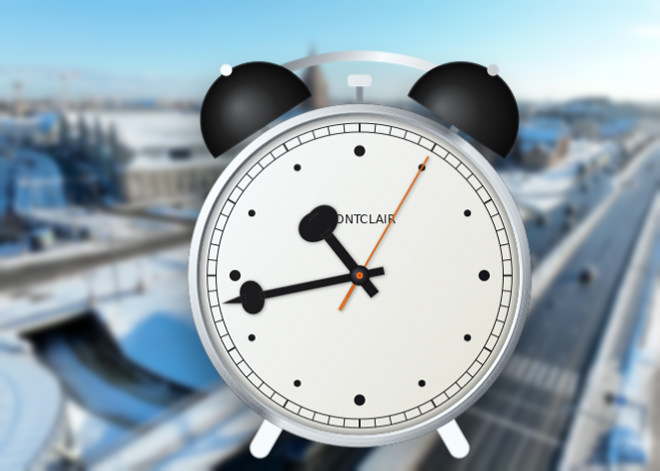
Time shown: 10:43:05
